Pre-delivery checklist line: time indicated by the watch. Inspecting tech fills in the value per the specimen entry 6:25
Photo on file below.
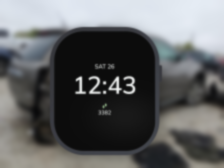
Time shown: 12:43
